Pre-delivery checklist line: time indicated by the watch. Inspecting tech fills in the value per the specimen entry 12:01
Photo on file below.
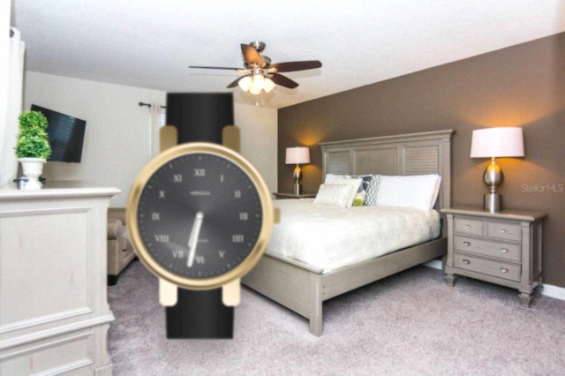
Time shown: 6:32
